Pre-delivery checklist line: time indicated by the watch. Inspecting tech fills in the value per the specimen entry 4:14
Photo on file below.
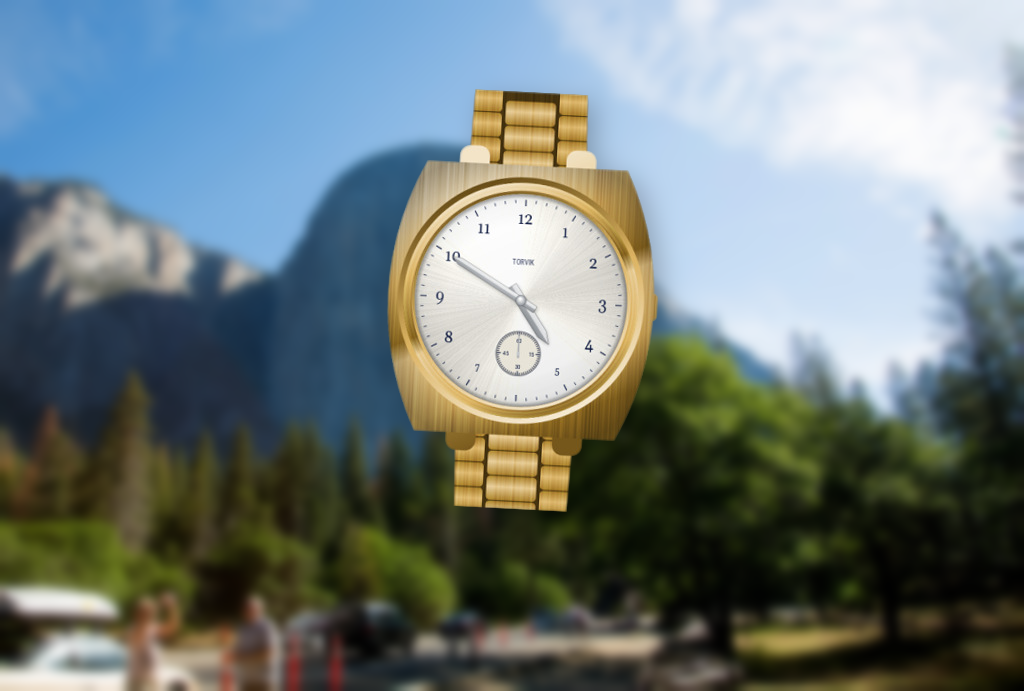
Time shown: 4:50
